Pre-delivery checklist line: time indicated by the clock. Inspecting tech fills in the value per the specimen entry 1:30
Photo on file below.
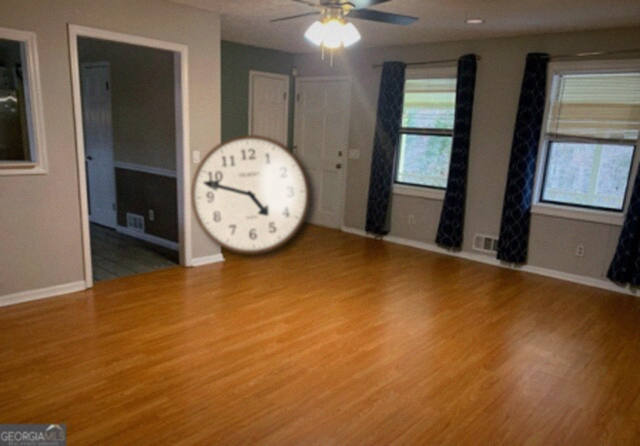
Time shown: 4:48
